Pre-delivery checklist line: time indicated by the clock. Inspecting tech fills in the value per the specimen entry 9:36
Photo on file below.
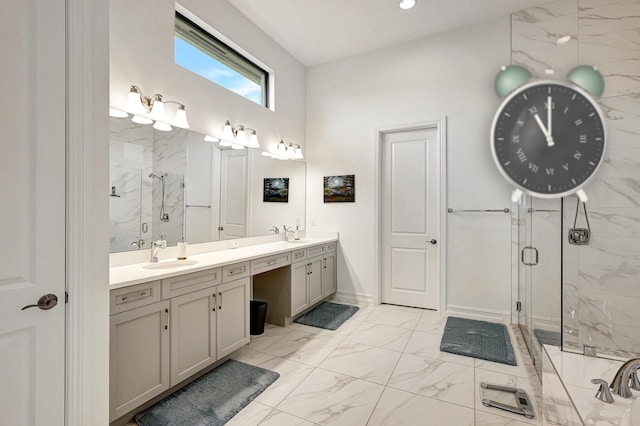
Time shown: 11:00
